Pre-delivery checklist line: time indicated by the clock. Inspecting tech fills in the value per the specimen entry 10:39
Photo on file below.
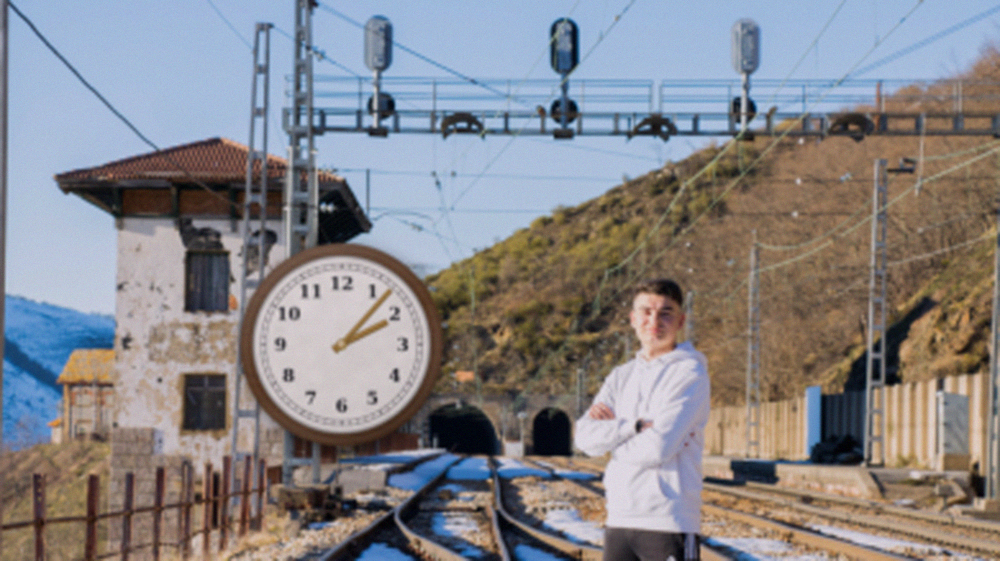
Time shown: 2:07
